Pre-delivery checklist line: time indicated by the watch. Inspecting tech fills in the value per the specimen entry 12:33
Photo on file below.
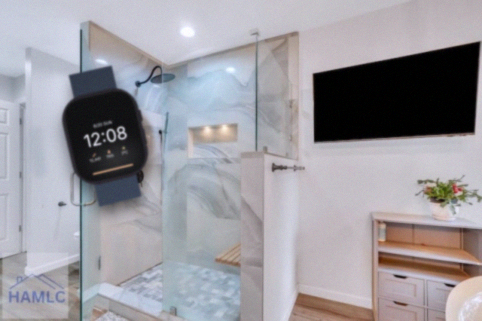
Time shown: 12:08
